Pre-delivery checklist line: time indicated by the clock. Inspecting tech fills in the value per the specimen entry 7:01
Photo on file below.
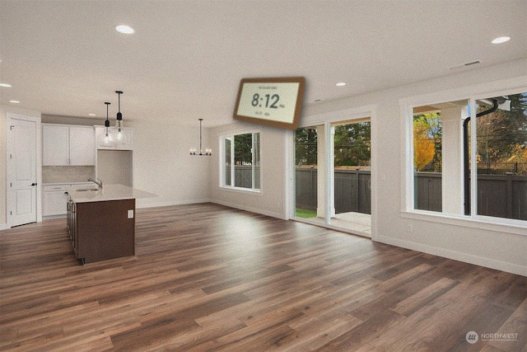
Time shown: 8:12
